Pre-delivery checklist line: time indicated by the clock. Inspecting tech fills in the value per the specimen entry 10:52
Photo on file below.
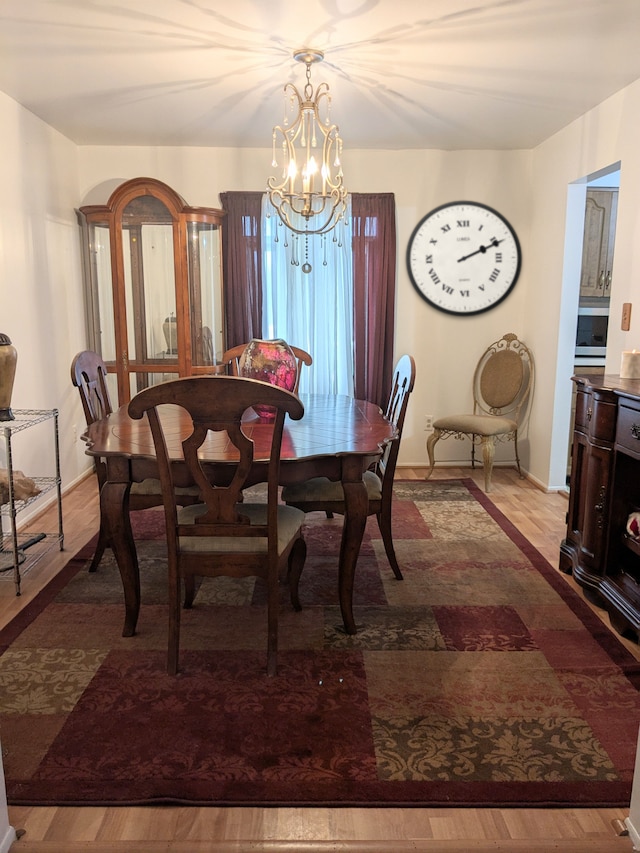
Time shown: 2:11
